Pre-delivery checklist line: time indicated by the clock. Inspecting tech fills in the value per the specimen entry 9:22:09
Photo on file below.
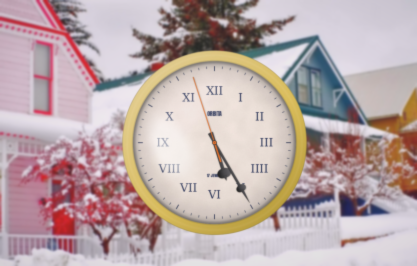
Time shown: 5:24:57
